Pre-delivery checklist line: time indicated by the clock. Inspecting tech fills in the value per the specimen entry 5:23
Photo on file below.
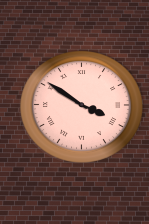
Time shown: 3:51
